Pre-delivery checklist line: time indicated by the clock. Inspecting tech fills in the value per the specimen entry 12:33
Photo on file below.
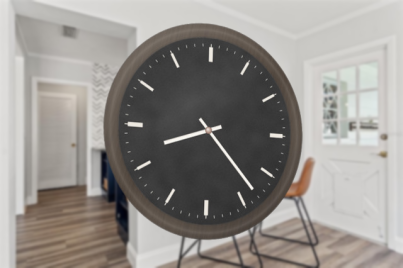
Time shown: 8:23
